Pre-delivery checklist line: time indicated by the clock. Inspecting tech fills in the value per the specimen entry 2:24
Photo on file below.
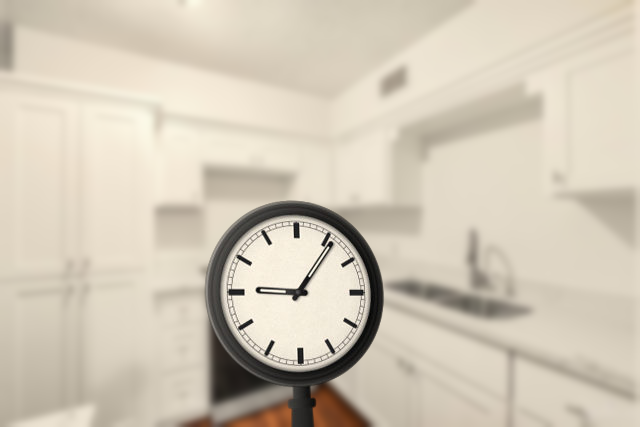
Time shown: 9:06
